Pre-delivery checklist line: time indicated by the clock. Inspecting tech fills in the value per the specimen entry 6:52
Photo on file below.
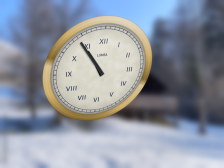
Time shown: 10:54
